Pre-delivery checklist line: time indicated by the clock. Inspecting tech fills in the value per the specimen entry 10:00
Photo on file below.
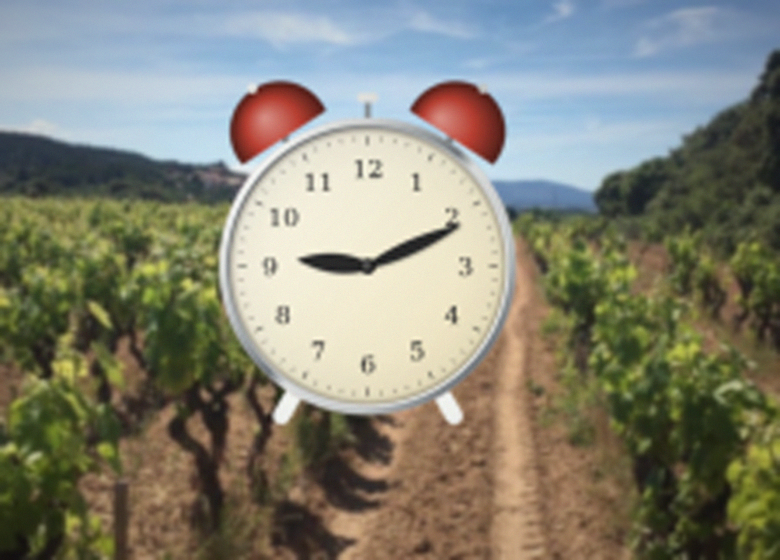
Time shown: 9:11
